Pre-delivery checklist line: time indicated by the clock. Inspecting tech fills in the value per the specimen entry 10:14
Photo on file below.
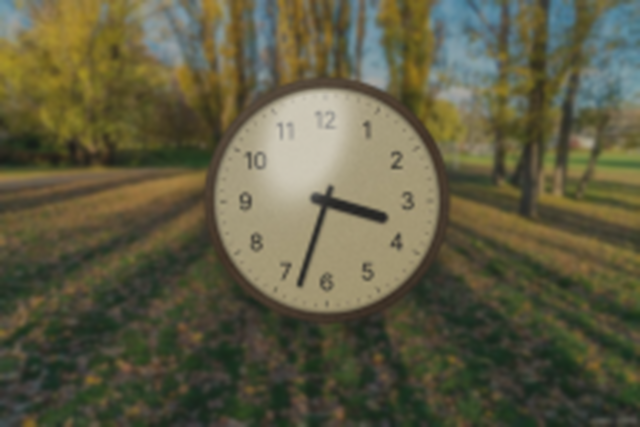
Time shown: 3:33
